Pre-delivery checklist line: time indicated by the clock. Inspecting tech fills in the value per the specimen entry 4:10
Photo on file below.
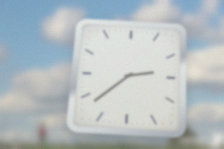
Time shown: 2:38
